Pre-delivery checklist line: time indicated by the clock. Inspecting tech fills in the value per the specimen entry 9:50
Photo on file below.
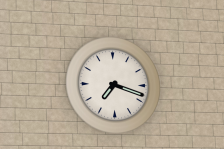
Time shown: 7:18
